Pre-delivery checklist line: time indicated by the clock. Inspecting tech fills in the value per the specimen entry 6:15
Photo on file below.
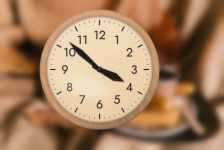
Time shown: 3:52
